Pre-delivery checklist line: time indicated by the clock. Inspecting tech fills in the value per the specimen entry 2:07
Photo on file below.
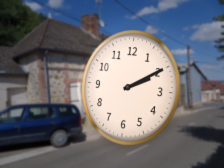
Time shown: 2:10
